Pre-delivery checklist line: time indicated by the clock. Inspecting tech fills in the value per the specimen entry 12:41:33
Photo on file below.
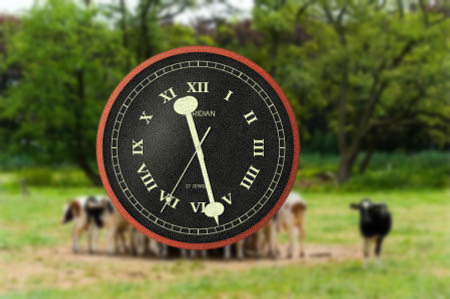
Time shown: 11:27:35
